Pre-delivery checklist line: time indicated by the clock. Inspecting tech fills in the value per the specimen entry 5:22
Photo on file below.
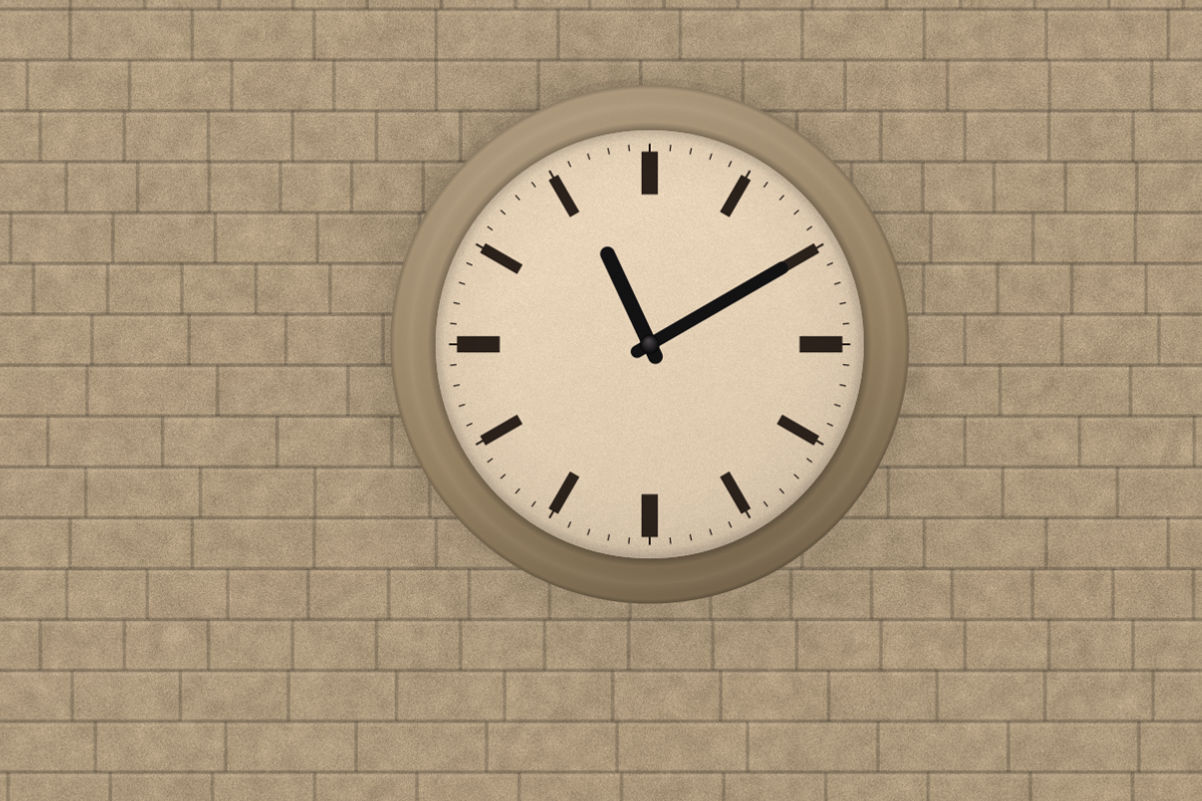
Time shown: 11:10
